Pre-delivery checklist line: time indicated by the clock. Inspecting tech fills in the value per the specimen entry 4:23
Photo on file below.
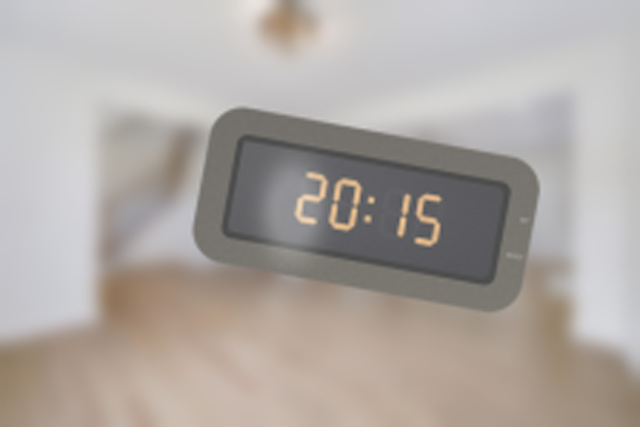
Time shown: 20:15
